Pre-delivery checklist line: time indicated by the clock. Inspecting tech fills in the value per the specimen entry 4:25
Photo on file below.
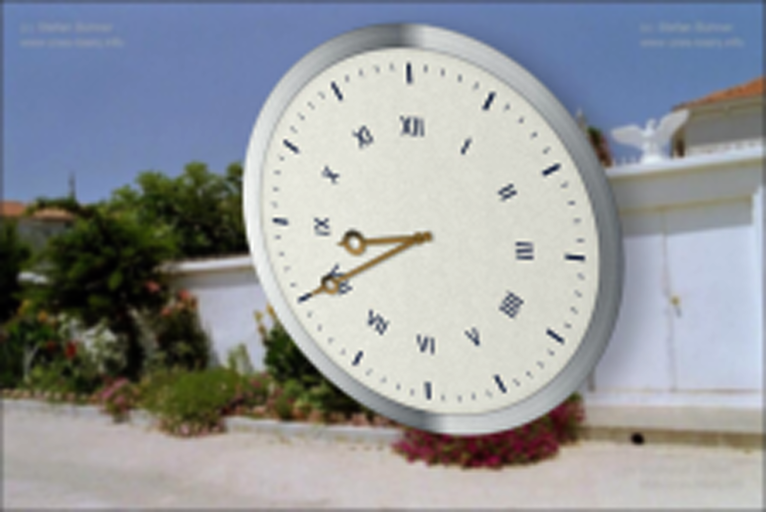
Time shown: 8:40
